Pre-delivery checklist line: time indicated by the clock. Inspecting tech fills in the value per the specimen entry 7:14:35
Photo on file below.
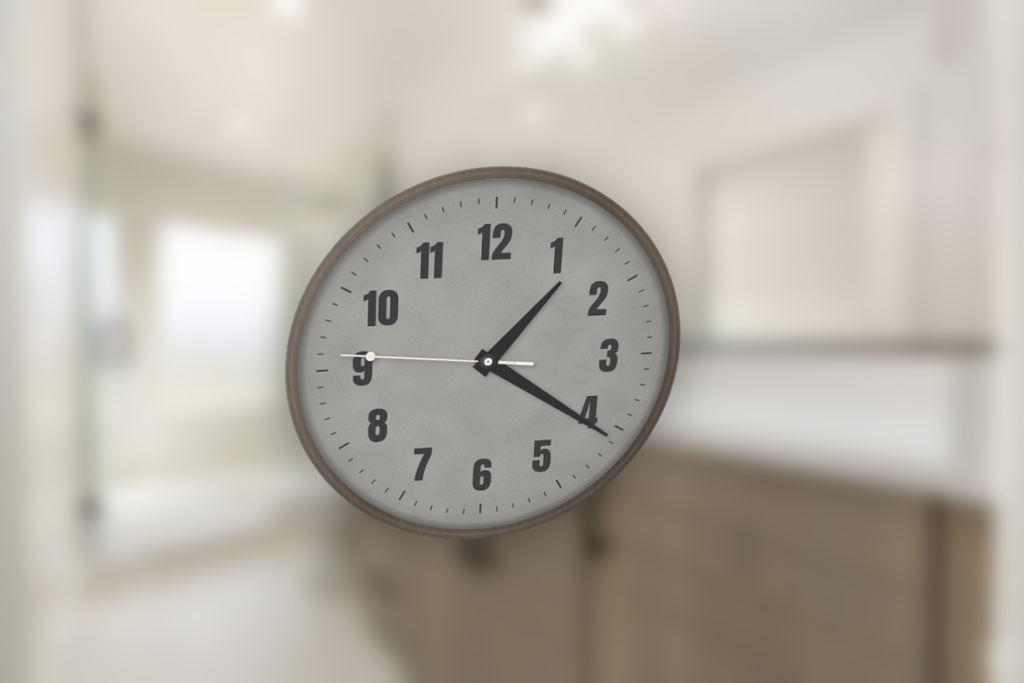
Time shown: 1:20:46
